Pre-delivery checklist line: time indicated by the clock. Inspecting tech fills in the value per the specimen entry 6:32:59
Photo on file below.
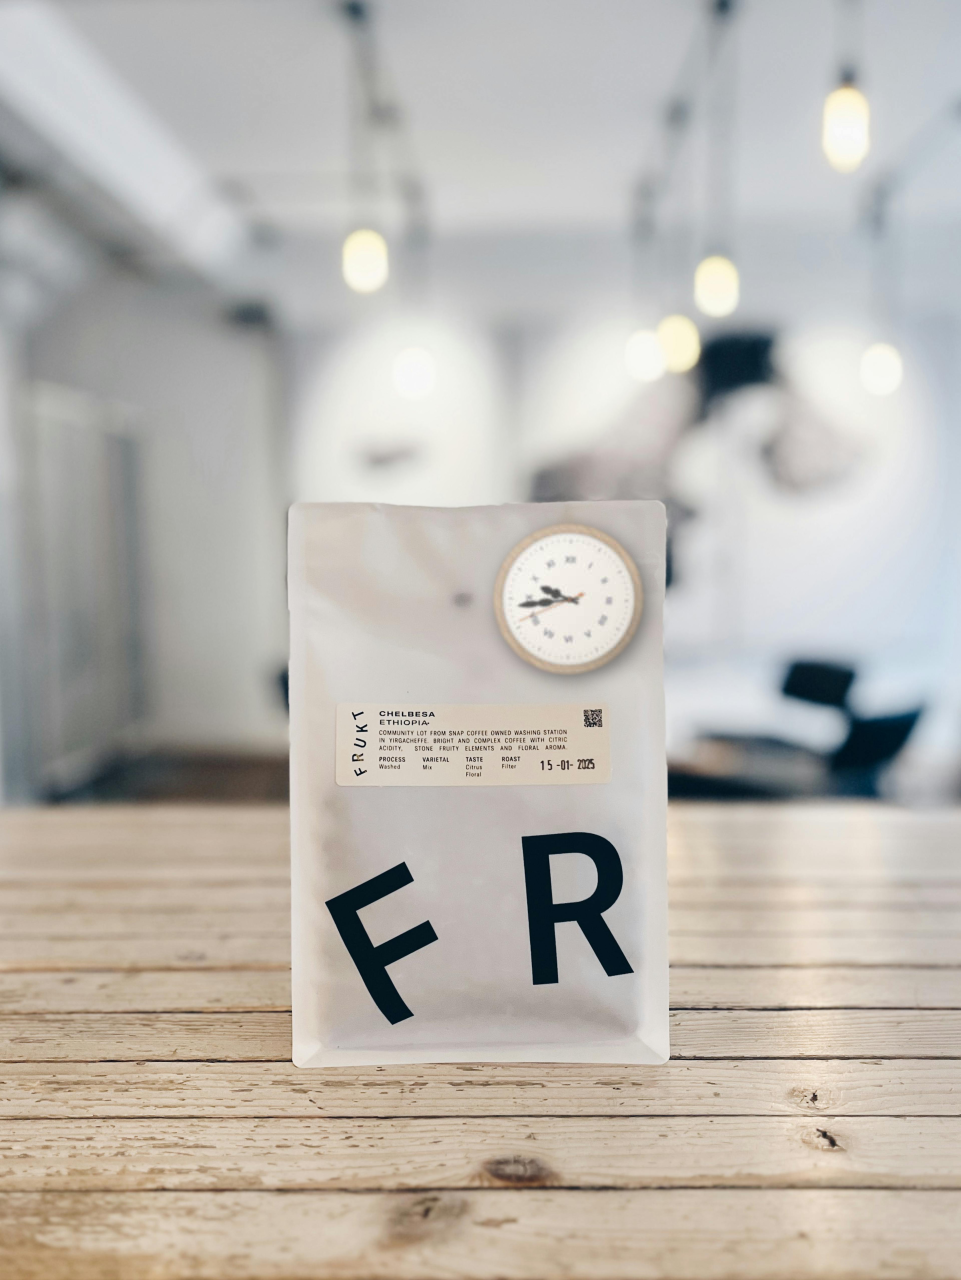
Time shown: 9:43:41
